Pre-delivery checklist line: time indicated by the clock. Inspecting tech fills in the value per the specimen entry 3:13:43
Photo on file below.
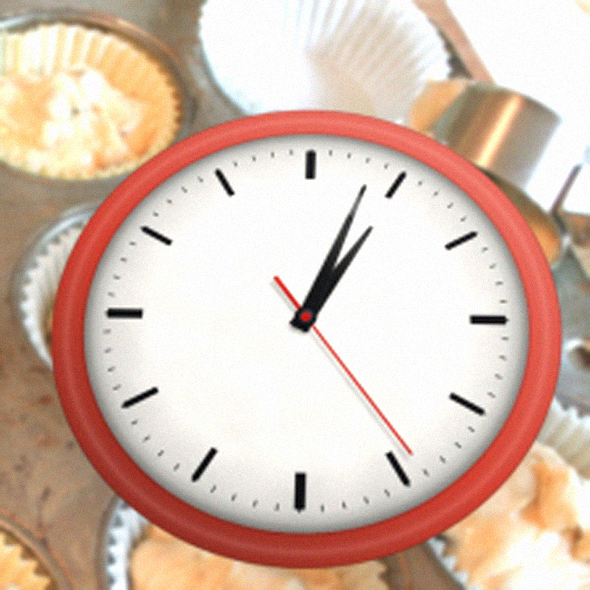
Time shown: 1:03:24
